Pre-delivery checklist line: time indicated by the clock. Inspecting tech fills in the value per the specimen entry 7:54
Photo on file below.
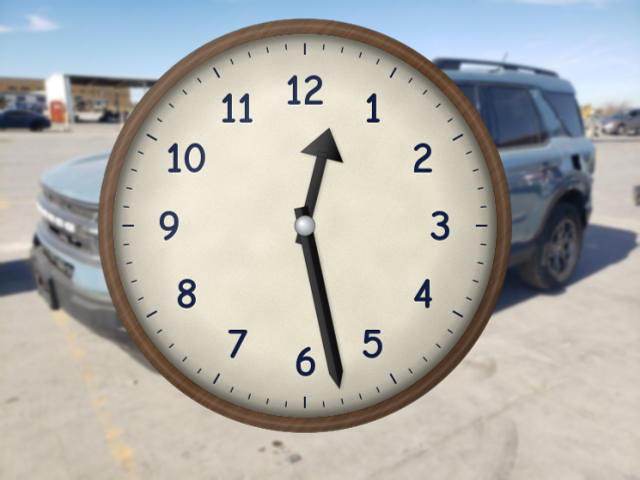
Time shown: 12:28
